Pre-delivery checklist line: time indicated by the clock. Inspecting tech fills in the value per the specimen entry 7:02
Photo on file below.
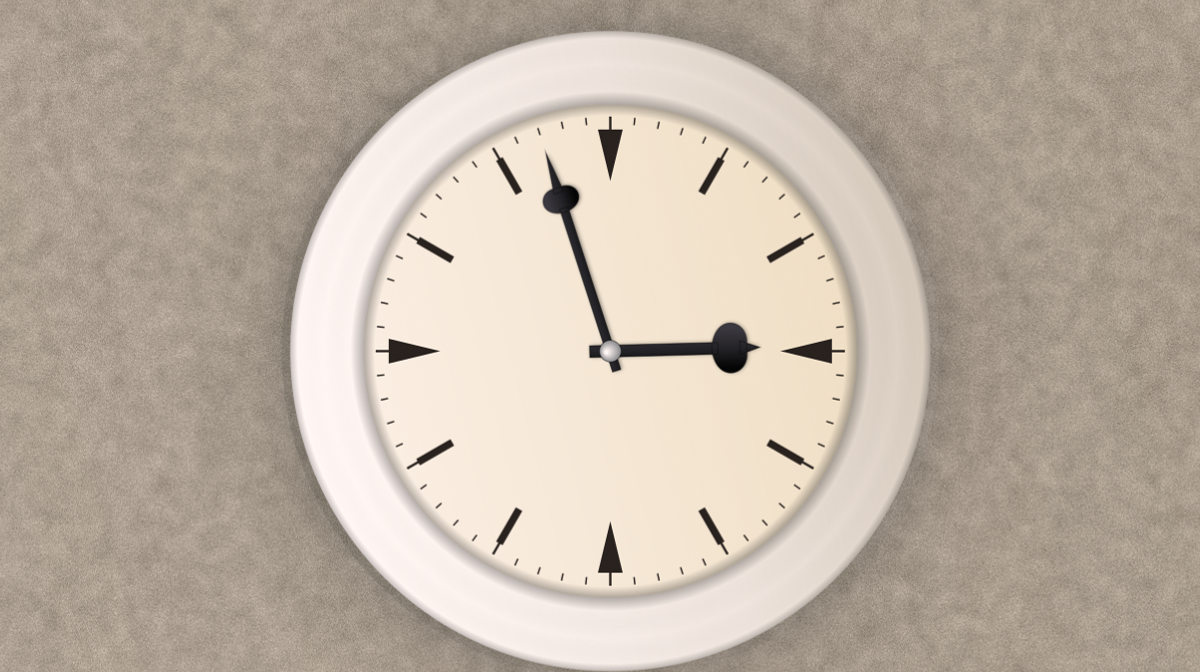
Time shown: 2:57
